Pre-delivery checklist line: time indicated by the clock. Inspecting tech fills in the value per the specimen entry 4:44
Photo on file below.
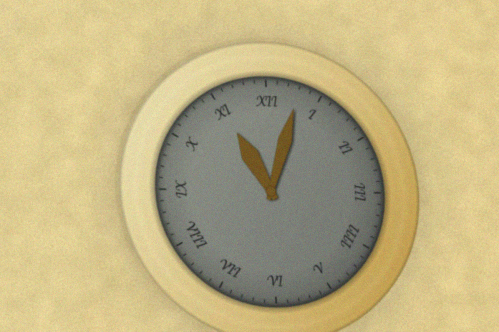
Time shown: 11:03
